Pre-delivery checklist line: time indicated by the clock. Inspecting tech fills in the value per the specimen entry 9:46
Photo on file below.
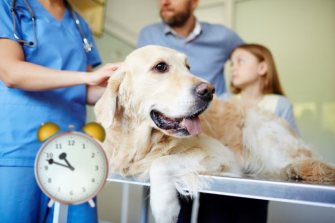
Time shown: 10:48
